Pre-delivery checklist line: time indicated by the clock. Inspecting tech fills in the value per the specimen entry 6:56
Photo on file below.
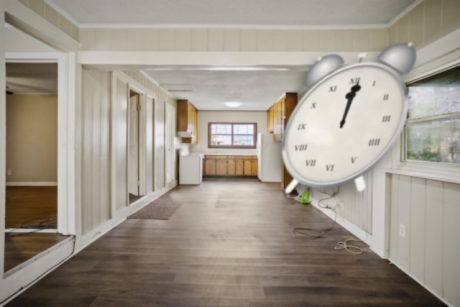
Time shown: 12:01
